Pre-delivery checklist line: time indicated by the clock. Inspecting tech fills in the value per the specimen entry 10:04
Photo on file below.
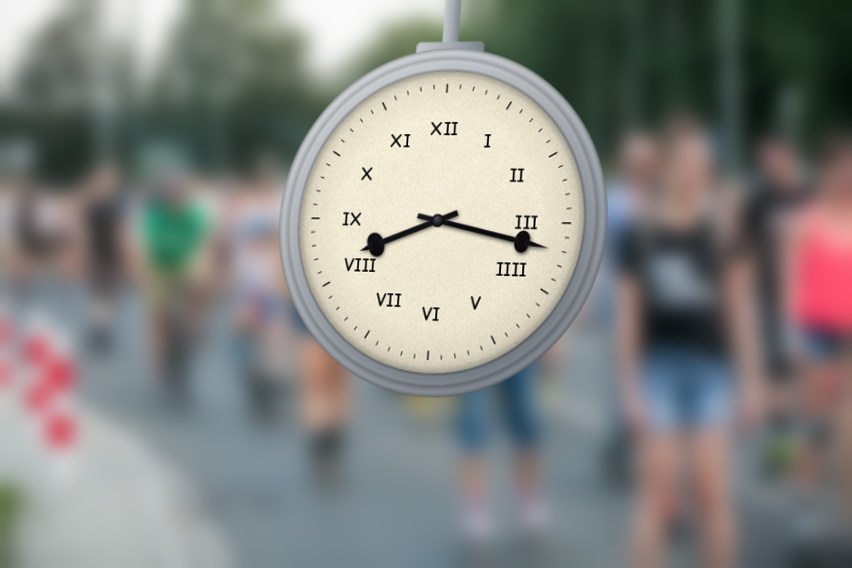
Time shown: 8:17
